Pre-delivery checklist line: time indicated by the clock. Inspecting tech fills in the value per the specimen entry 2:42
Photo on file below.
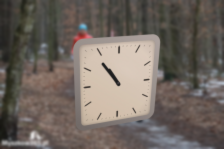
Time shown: 10:54
